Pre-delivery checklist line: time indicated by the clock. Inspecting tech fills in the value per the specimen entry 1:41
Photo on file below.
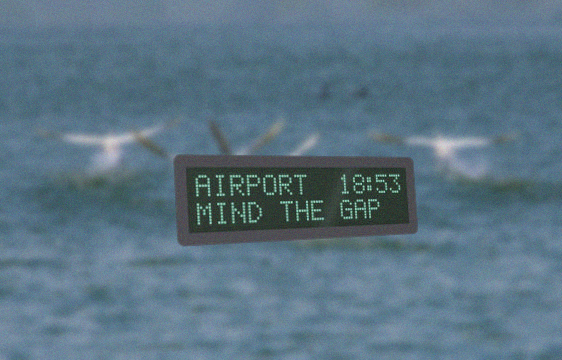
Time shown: 18:53
